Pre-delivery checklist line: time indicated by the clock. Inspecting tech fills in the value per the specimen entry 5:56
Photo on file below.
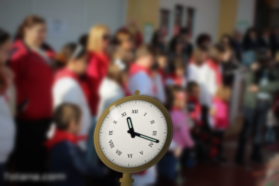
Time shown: 11:18
